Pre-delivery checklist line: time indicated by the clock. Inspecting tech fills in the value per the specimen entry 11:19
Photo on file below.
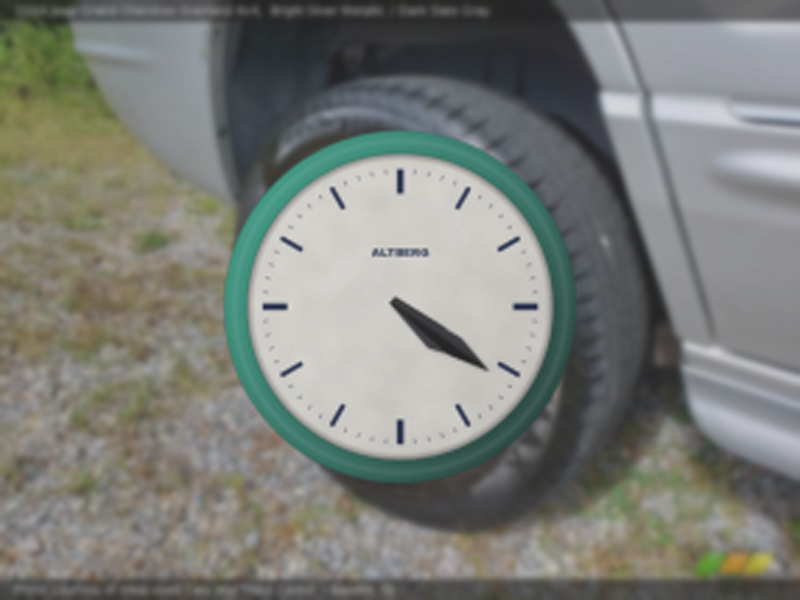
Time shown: 4:21
